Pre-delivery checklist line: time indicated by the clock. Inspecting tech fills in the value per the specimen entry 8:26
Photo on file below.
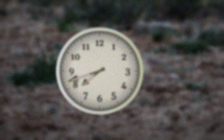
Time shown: 7:42
